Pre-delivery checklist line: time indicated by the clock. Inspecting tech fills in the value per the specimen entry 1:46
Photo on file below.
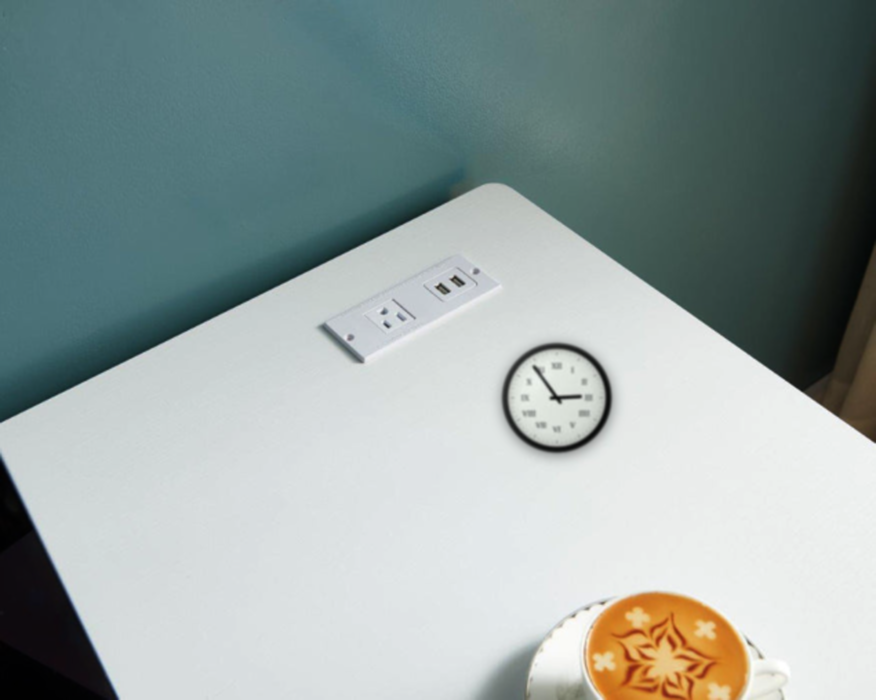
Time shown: 2:54
